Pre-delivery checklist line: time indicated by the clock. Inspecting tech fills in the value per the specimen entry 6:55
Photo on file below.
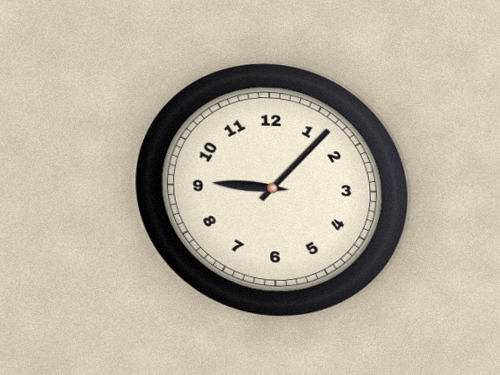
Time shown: 9:07
